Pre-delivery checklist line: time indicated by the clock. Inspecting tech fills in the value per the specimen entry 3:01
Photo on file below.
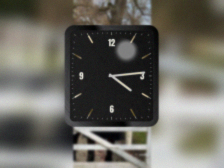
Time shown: 4:14
